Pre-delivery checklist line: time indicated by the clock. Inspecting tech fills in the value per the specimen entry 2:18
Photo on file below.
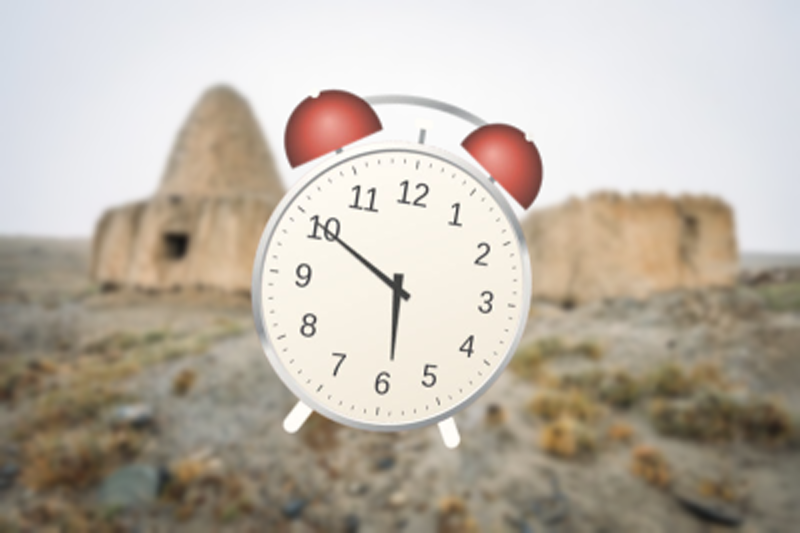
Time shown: 5:50
